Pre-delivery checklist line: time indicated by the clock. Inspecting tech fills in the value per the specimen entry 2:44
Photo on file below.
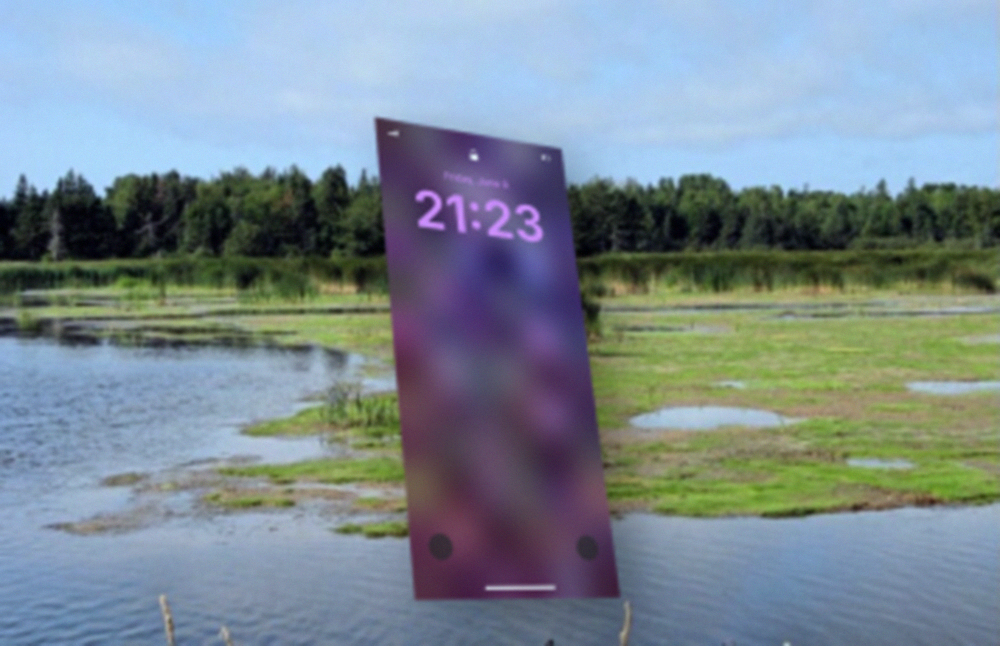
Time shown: 21:23
